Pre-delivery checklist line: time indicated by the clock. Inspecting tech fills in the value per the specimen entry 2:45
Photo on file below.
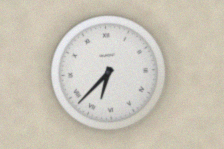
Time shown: 6:38
